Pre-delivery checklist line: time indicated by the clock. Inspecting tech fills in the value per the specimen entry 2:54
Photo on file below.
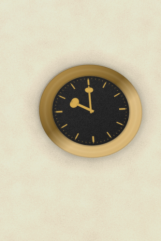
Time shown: 10:00
